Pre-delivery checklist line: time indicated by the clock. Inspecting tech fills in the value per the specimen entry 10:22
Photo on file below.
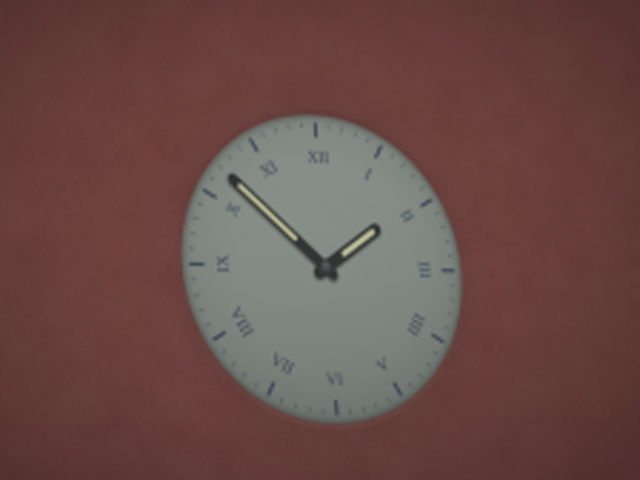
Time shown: 1:52
